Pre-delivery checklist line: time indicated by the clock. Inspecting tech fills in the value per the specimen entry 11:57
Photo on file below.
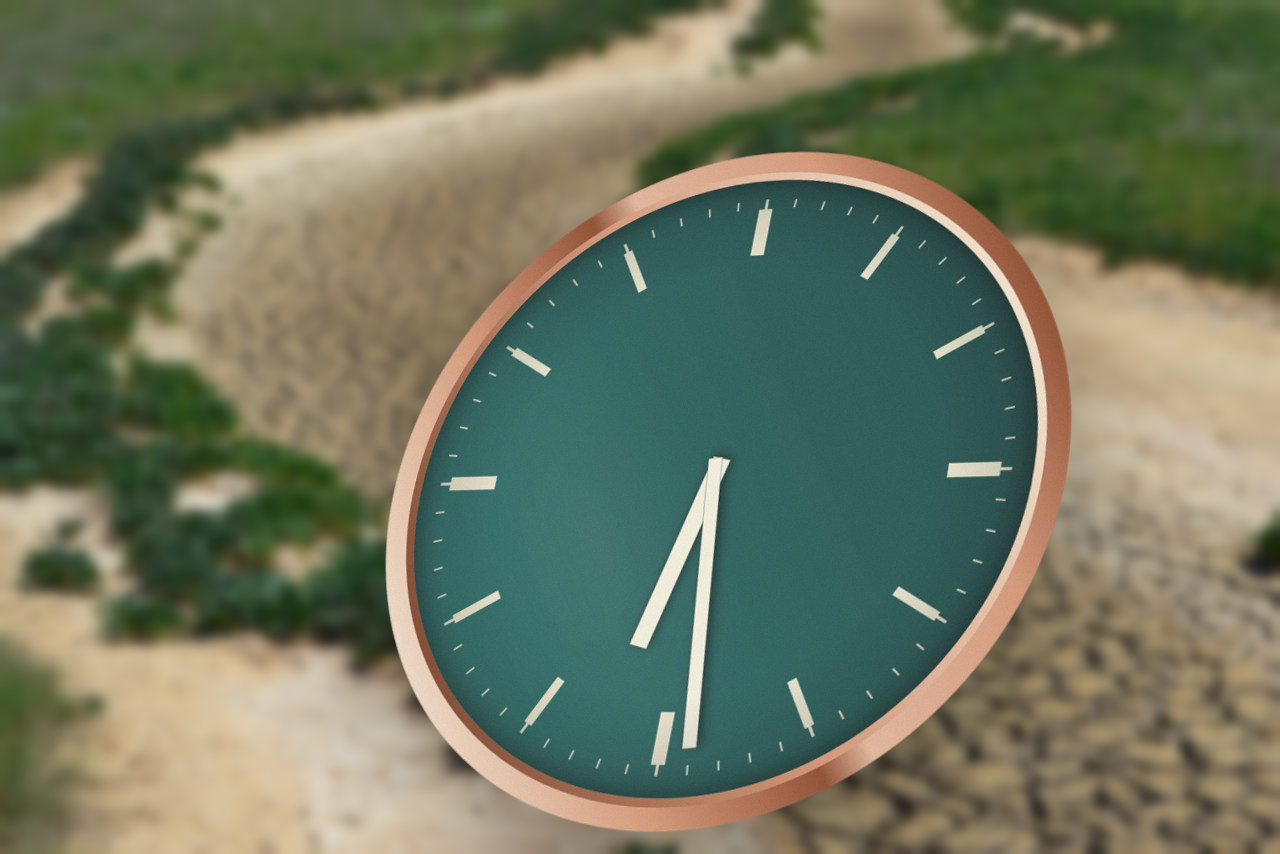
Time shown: 6:29
